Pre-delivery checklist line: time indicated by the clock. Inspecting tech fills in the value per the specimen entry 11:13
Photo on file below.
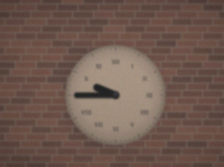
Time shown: 9:45
